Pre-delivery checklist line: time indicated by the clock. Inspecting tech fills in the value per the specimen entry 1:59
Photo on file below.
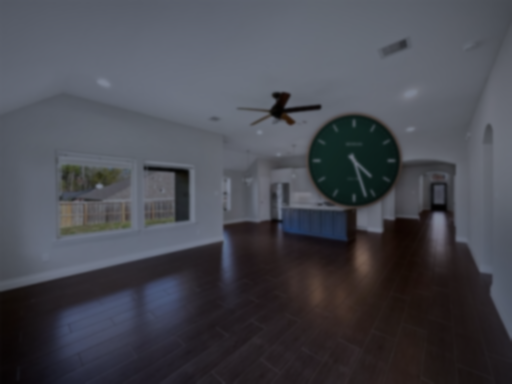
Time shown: 4:27
